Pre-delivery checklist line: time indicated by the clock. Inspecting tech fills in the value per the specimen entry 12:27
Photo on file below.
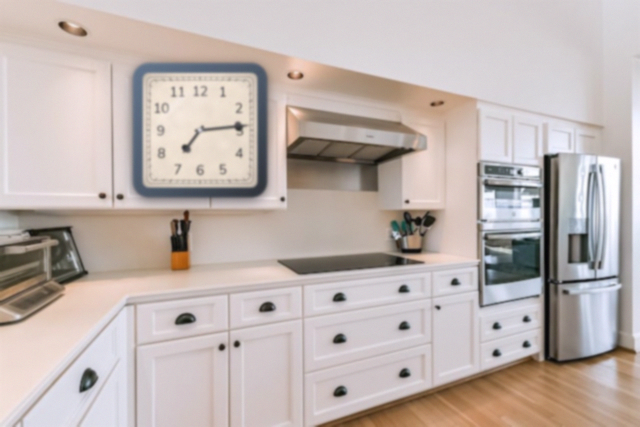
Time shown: 7:14
